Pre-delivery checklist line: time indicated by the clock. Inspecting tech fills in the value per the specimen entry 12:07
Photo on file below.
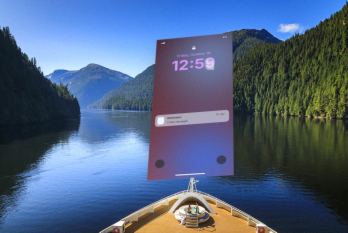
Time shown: 12:59
